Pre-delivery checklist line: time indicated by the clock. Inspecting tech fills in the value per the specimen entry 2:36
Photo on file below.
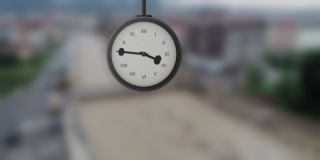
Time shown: 3:46
